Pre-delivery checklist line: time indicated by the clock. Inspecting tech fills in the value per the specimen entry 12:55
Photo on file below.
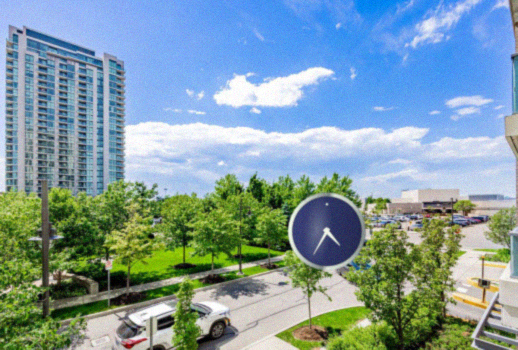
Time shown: 4:35
